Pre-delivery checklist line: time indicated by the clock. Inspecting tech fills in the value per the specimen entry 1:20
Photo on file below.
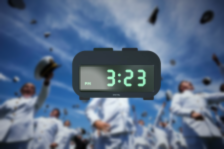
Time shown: 3:23
